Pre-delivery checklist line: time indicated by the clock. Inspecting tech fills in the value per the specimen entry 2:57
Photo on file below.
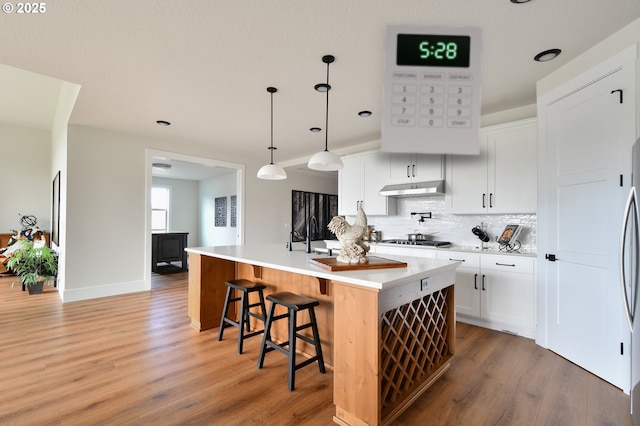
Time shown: 5:28
